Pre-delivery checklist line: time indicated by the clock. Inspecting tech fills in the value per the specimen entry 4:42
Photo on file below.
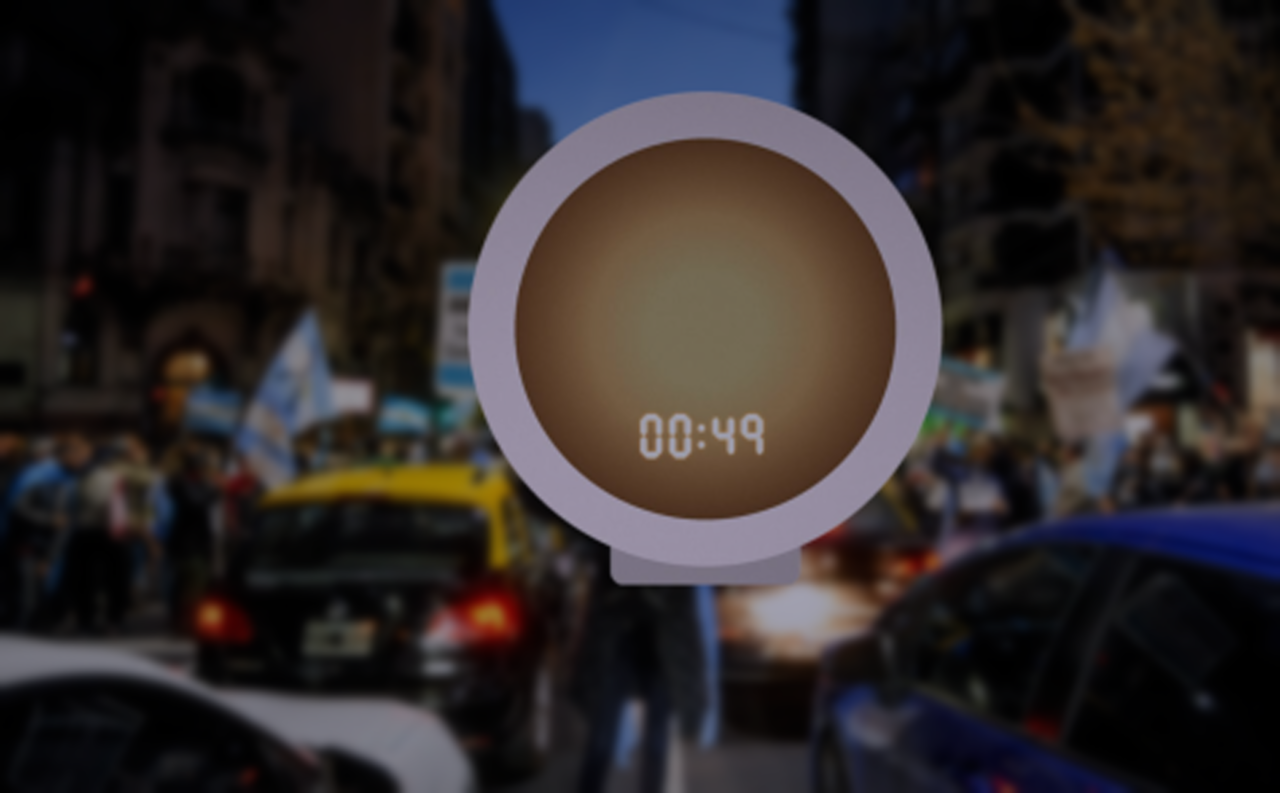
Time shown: 0:49
